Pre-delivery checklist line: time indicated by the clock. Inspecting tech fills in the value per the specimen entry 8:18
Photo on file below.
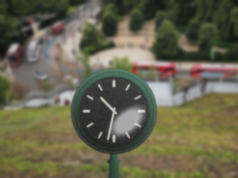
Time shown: 10:32
